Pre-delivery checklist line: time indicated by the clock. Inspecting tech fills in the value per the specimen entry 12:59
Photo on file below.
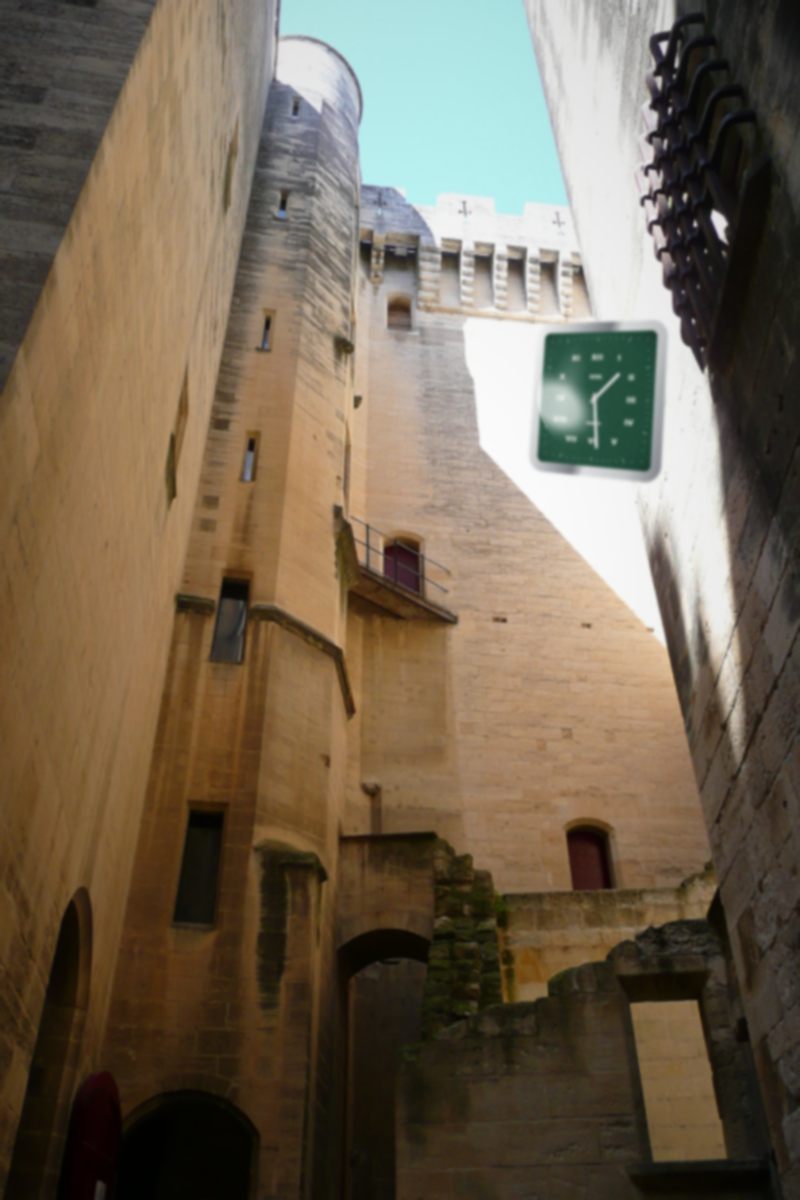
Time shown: 1:29
